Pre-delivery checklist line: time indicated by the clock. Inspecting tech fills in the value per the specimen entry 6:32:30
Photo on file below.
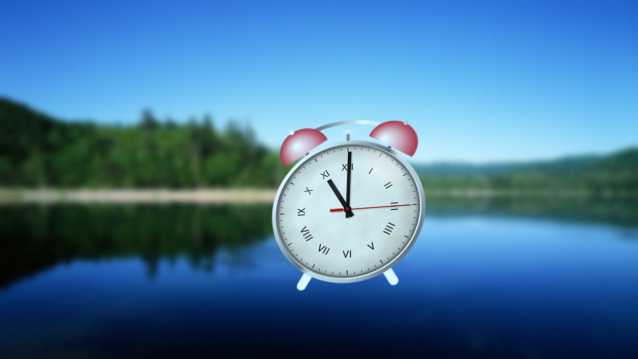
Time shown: 11:00:15
